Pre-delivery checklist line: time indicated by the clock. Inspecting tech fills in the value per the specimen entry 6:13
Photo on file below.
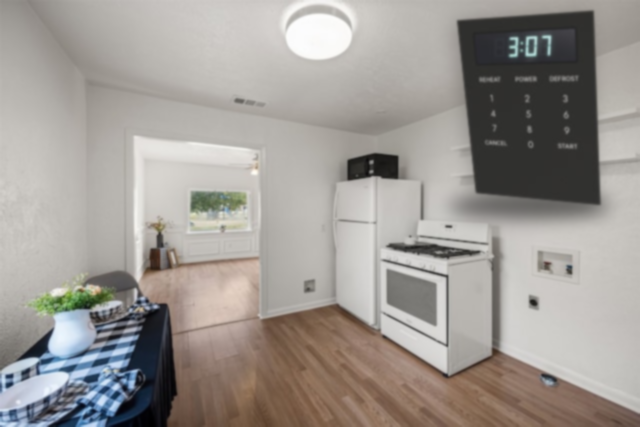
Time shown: 3:07
